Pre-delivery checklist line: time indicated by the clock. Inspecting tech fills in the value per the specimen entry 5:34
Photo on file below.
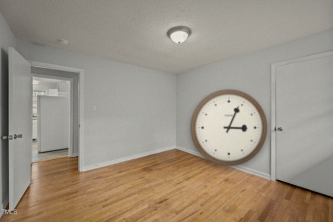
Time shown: 3:04
